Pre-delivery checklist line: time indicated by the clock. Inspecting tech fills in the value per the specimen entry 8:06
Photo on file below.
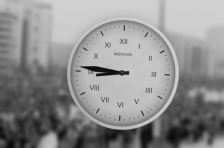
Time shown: 8:46
